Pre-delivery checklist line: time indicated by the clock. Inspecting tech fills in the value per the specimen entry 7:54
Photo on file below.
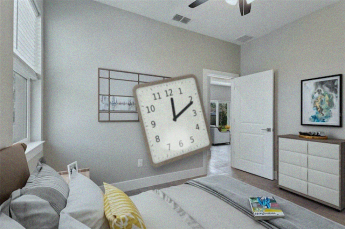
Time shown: 12:11
